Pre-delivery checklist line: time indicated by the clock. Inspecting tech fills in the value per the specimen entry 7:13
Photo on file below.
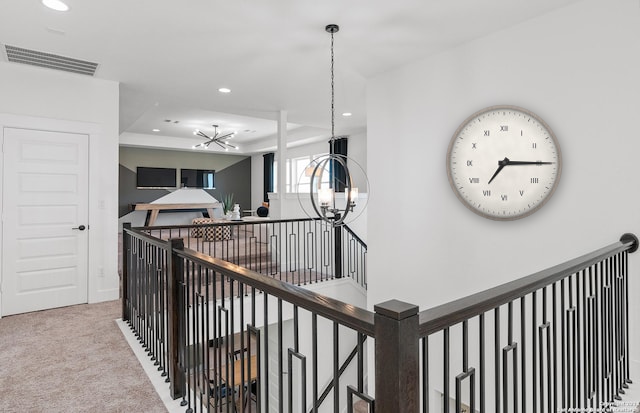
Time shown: 7:15
